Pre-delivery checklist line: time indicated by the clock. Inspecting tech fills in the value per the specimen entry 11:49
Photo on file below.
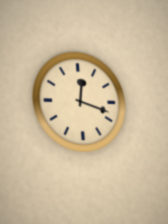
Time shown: 12:18
